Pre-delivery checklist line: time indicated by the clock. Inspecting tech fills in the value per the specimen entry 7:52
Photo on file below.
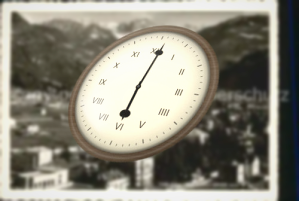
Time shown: 6:01
